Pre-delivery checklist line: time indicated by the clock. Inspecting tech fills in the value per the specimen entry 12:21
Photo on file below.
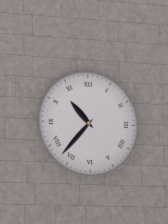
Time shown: 10:37
